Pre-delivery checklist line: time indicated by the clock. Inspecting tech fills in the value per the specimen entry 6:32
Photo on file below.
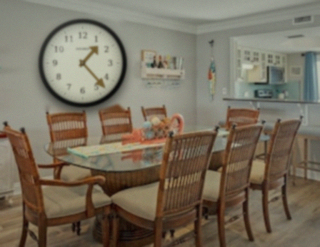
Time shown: 1:23
